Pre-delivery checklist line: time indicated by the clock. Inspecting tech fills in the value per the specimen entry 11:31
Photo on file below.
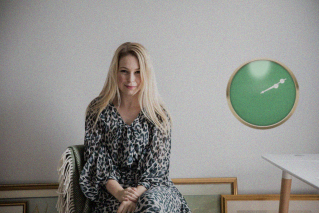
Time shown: 2:10
